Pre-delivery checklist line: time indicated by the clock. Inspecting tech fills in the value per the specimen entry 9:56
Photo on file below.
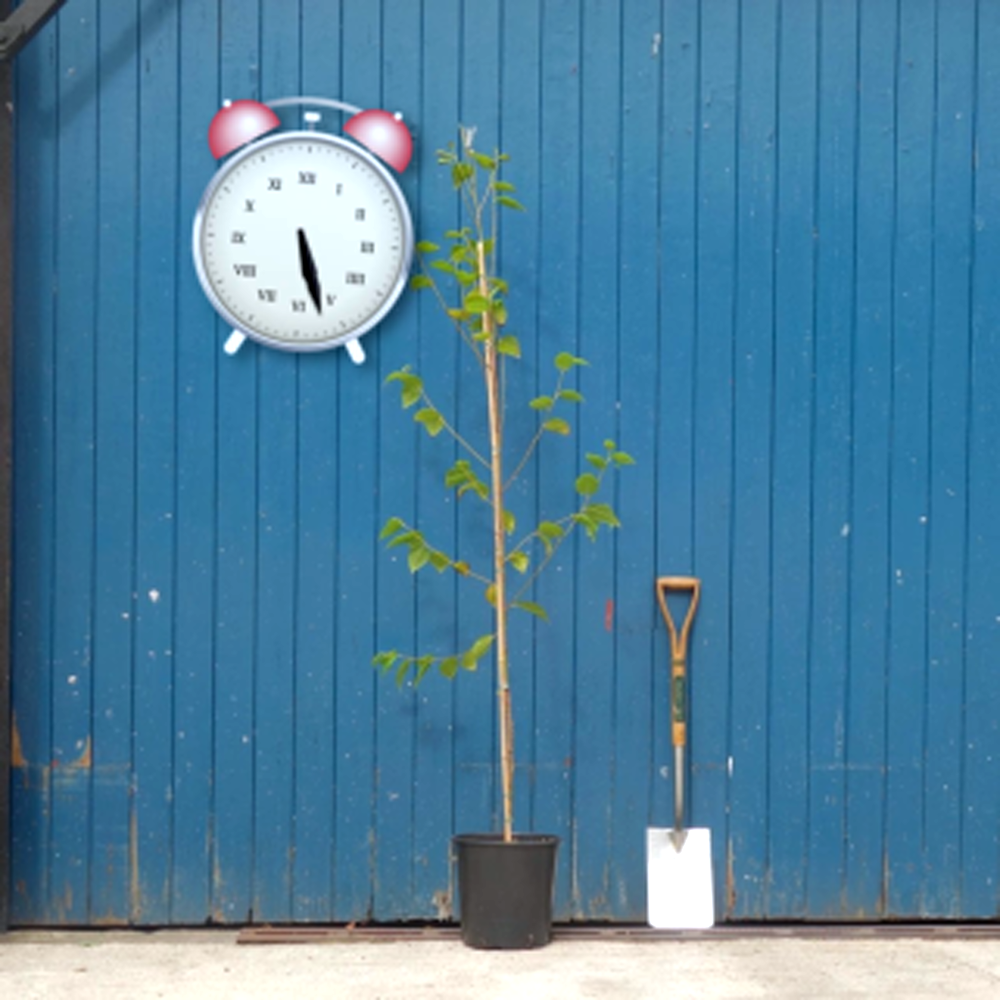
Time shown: 5:27
